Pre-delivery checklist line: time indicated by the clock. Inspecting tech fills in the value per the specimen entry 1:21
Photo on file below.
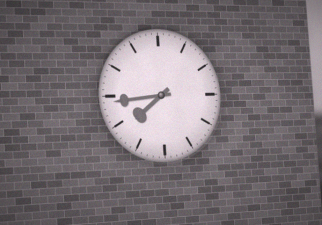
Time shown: 7:44
